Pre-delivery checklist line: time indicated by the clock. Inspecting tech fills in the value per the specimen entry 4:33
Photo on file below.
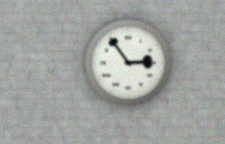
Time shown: 2:54
